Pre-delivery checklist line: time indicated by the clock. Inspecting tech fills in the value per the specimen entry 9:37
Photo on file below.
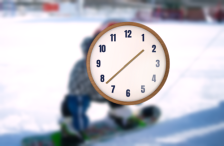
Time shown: 1:38
